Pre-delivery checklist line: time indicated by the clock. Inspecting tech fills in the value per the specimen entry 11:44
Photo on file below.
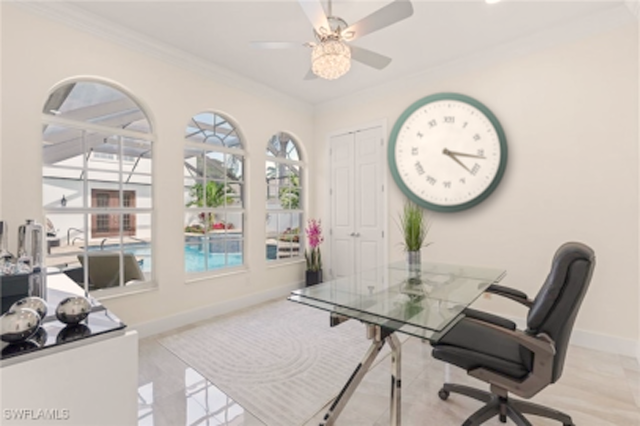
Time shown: 4:16
